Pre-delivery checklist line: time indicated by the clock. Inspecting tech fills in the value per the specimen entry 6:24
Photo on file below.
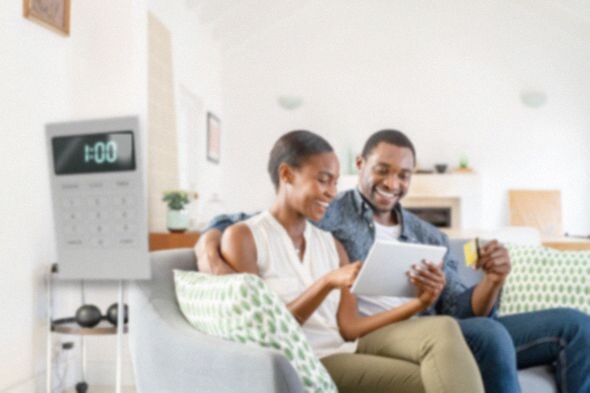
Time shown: 1:00
